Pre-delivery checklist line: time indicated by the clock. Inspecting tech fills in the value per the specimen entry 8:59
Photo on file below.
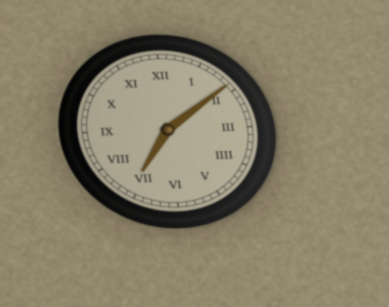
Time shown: 7:09
